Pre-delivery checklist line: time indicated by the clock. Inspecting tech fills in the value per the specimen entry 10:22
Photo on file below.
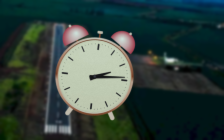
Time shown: 2:14
